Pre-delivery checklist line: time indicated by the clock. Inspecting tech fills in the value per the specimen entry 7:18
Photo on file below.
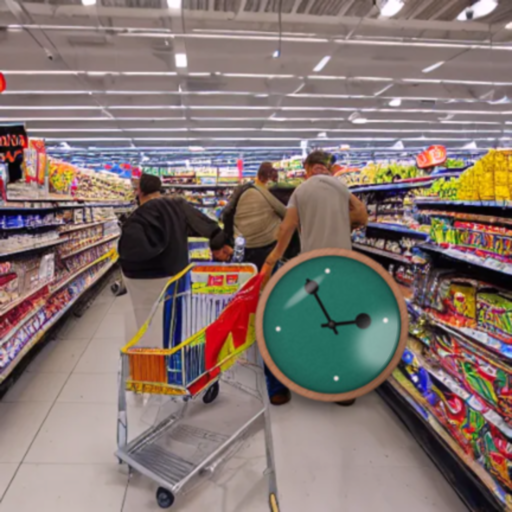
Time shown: 2:56
